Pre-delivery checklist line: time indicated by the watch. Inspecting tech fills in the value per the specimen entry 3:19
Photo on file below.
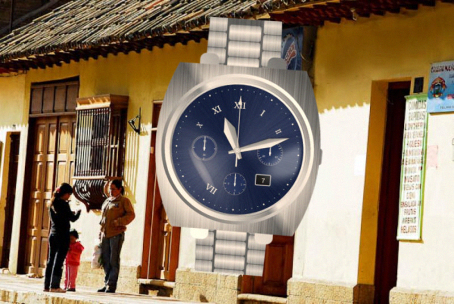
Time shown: 11:12
